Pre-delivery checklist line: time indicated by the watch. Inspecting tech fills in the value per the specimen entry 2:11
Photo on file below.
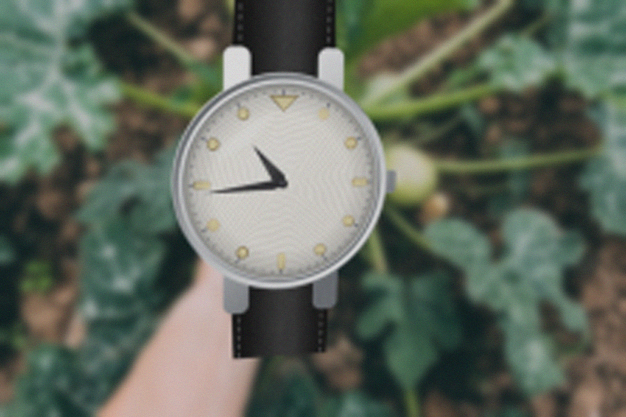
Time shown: 10:44
